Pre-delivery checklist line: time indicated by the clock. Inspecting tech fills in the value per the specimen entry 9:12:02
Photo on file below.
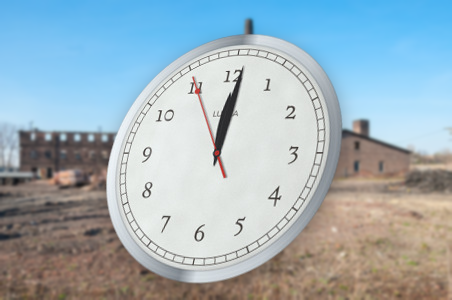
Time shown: 12:00:55
